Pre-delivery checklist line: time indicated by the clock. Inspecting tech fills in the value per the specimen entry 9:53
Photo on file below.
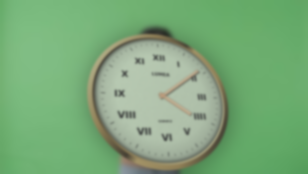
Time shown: 4:09
